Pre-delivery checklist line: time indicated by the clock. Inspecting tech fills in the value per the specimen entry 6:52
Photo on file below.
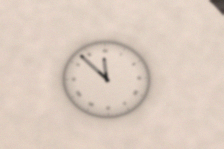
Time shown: 11:53
